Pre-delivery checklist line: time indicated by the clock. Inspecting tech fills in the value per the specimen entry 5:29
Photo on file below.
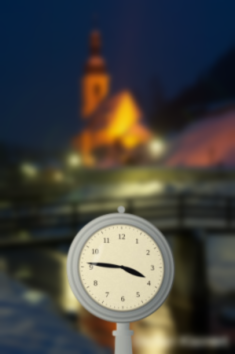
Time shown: 3:46
